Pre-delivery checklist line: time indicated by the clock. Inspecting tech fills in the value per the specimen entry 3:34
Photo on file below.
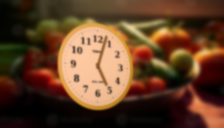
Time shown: 5:03
